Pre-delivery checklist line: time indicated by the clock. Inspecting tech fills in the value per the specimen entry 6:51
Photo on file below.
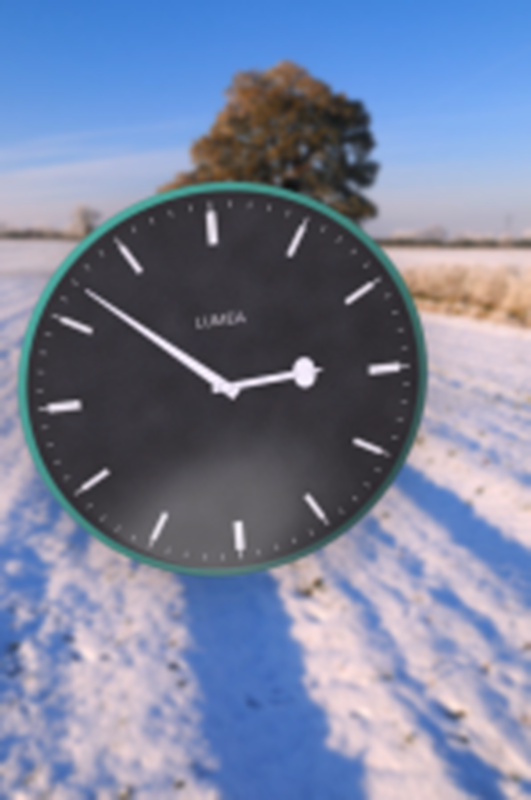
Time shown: 2:52
